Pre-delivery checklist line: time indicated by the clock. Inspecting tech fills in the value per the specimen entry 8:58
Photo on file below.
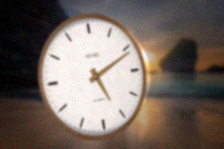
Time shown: 5:11
